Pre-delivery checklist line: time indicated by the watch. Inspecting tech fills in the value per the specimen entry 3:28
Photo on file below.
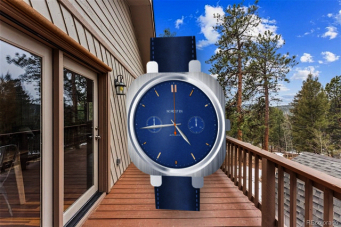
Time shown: 4:44
